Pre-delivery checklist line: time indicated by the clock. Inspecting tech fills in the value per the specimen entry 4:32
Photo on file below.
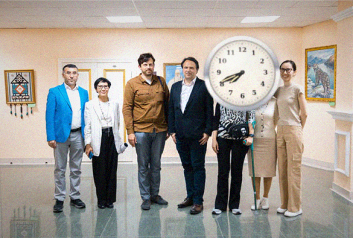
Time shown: 7:41
